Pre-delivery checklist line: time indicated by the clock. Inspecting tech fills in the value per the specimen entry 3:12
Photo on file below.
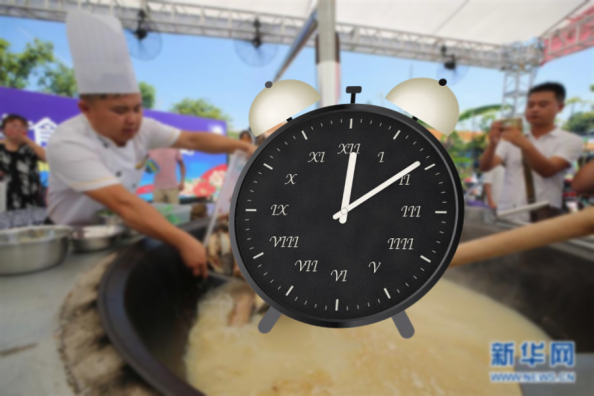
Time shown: 12:09
